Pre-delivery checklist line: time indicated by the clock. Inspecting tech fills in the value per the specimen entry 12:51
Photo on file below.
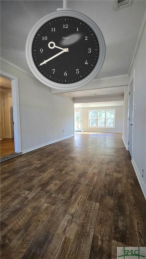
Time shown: 9:40
